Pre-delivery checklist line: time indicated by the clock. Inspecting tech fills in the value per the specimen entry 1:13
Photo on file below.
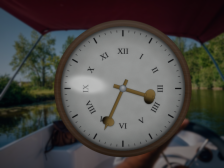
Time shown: 3:34
